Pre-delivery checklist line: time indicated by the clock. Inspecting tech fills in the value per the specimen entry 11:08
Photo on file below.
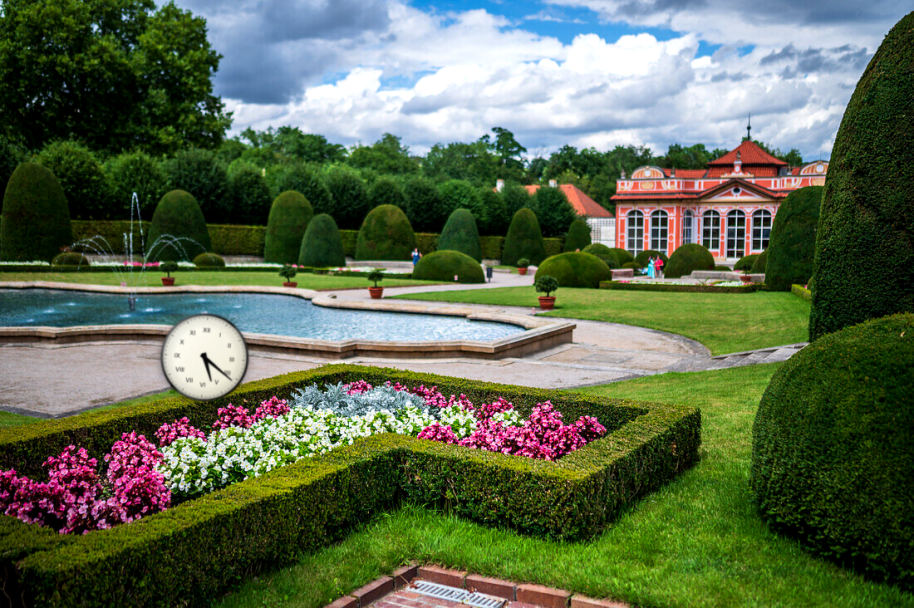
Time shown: 5:21
